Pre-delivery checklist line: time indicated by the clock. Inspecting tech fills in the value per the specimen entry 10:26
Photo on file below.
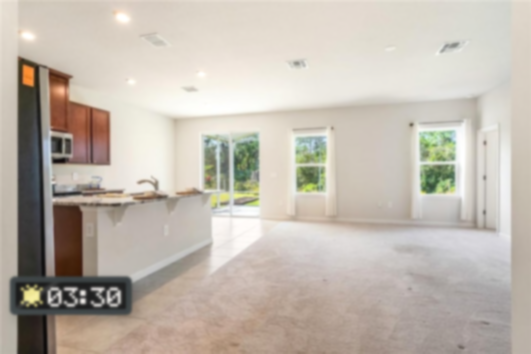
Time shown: 3:30
